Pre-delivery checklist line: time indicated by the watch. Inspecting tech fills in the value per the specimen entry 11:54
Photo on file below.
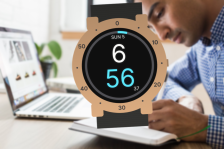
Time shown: 6:56
